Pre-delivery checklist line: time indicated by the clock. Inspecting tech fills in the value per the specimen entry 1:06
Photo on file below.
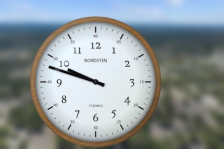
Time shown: 9:48
